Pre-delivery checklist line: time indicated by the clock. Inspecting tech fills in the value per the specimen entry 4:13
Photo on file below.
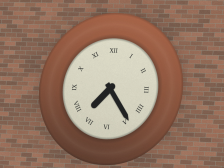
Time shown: 7:24
